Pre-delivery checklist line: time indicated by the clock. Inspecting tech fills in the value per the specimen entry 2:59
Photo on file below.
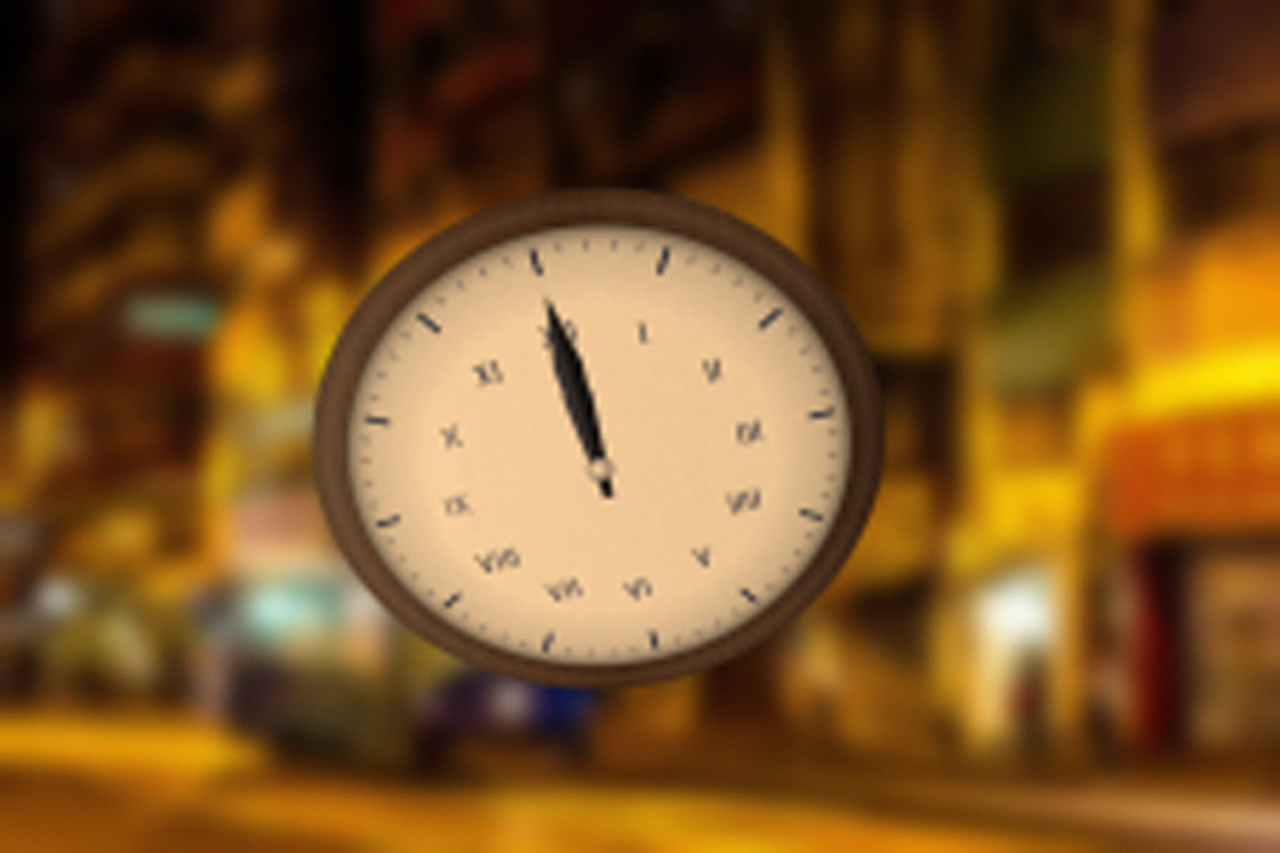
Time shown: 12:00
